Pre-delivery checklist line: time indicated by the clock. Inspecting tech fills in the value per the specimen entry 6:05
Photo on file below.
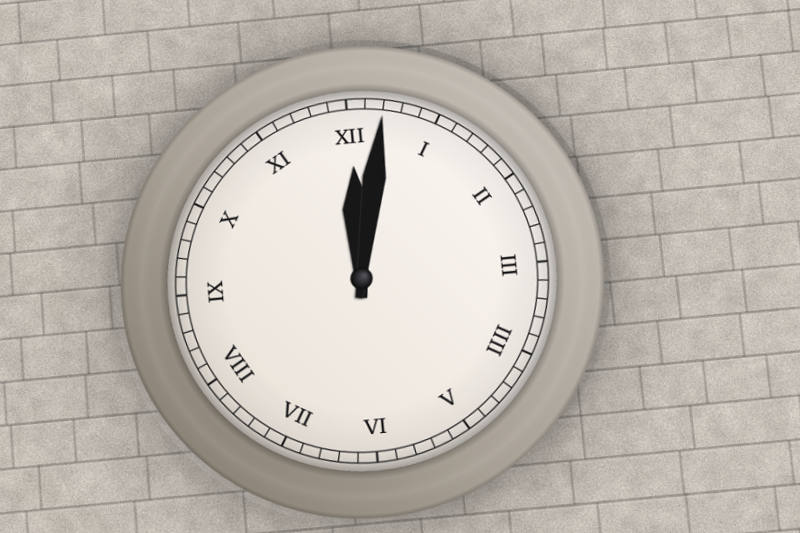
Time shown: 12:02
